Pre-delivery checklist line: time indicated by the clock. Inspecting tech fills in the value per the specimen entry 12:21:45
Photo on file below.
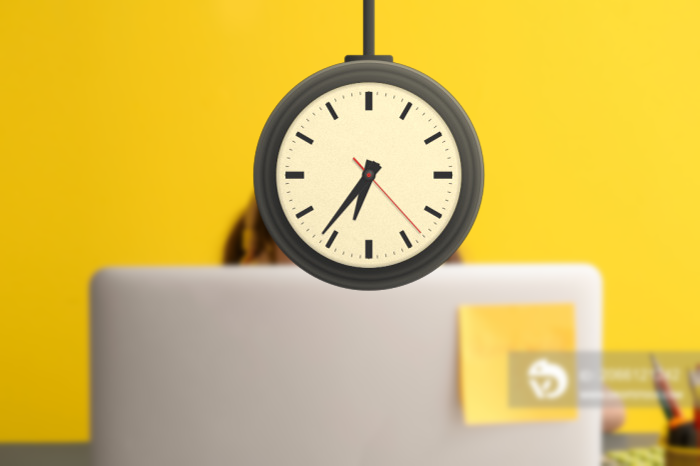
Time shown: 6:36:23
